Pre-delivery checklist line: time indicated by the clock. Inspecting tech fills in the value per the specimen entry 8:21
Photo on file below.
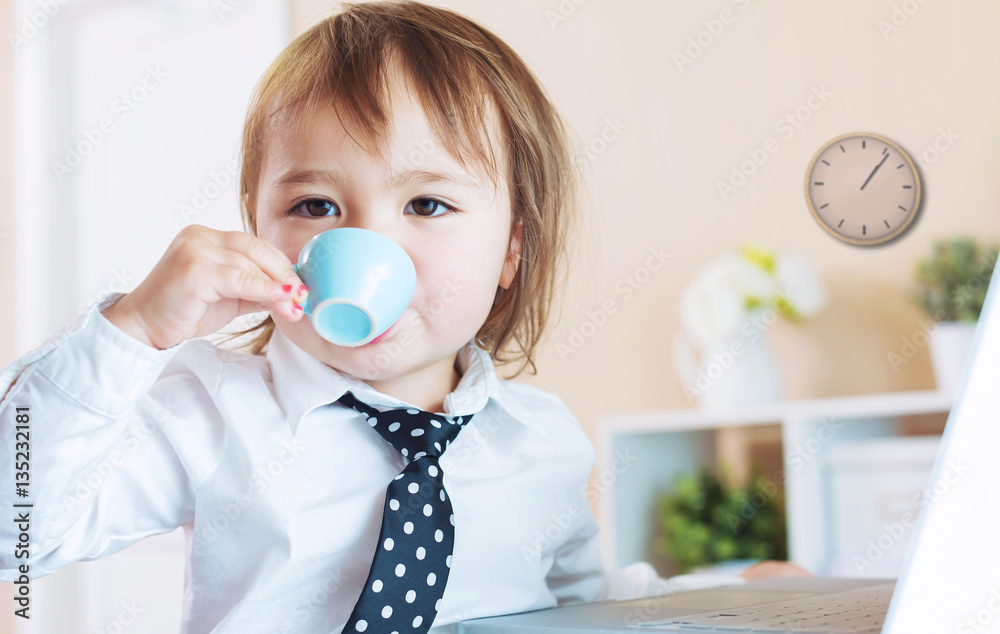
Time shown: 1:06
